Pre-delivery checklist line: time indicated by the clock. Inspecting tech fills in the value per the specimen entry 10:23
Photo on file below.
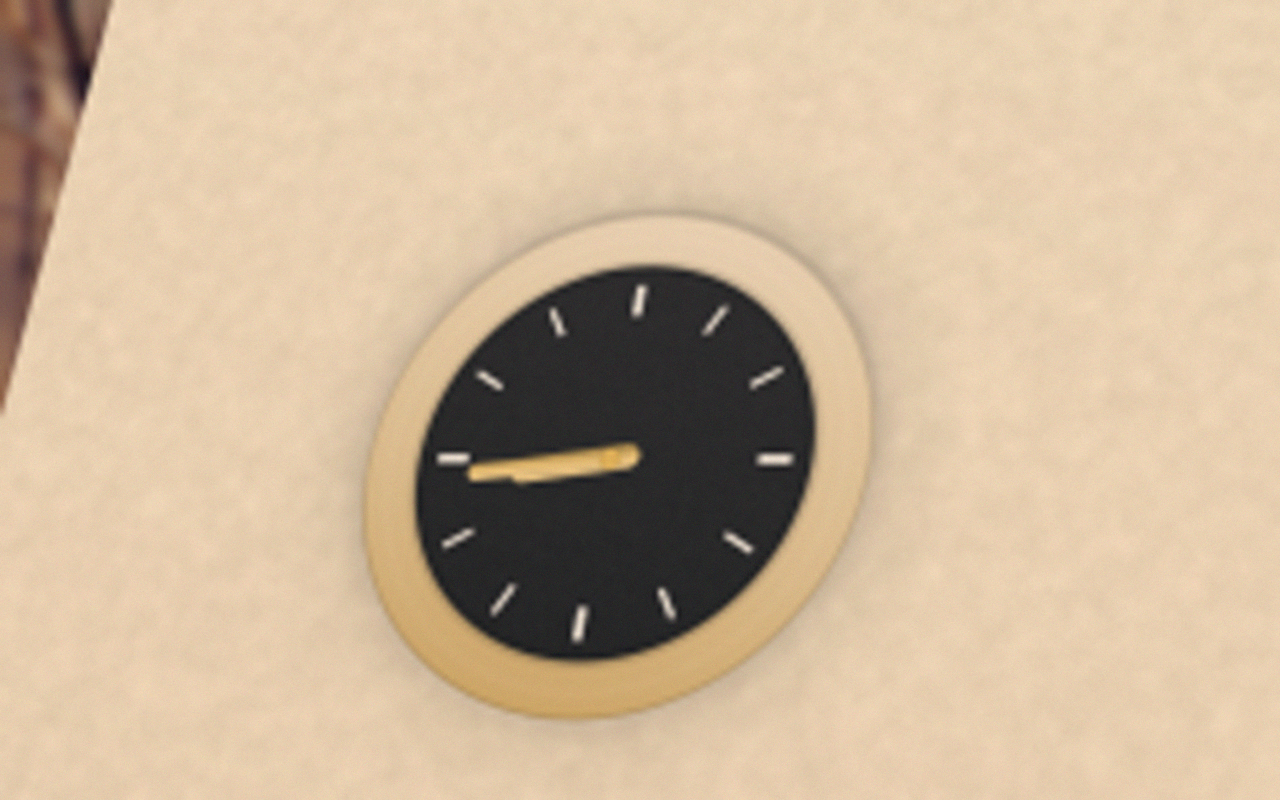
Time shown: 8:44
